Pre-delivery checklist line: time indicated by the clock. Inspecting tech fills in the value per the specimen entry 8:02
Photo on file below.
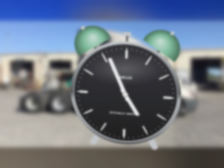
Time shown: 4:56
